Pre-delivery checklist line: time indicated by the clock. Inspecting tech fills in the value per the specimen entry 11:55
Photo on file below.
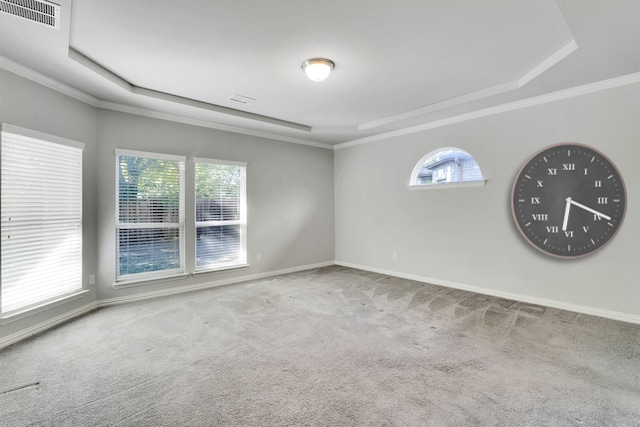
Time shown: 6:19
